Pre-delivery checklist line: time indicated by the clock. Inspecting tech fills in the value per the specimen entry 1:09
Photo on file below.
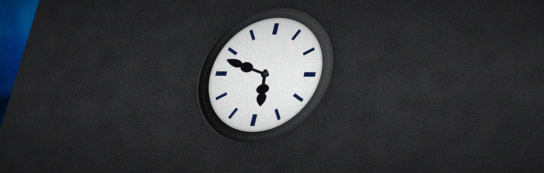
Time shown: 5:48
